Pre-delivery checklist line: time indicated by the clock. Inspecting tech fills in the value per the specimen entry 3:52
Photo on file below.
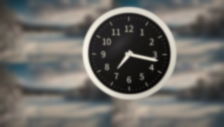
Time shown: 7:17
